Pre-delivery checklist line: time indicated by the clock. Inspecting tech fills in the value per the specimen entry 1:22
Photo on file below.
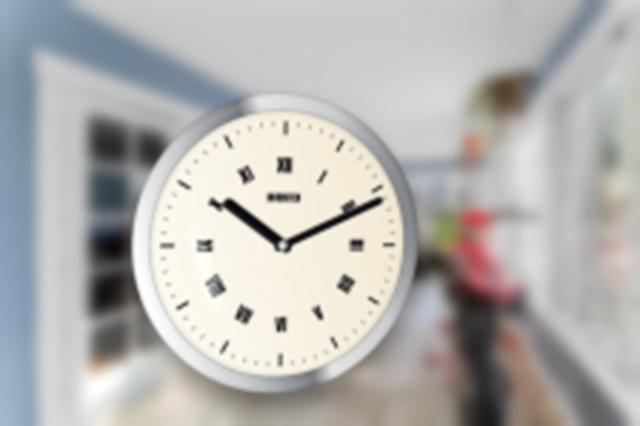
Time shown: 10:11
